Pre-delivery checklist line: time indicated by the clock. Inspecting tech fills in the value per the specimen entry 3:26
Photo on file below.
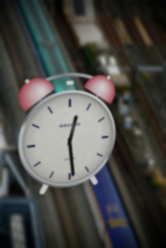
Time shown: 12:29
